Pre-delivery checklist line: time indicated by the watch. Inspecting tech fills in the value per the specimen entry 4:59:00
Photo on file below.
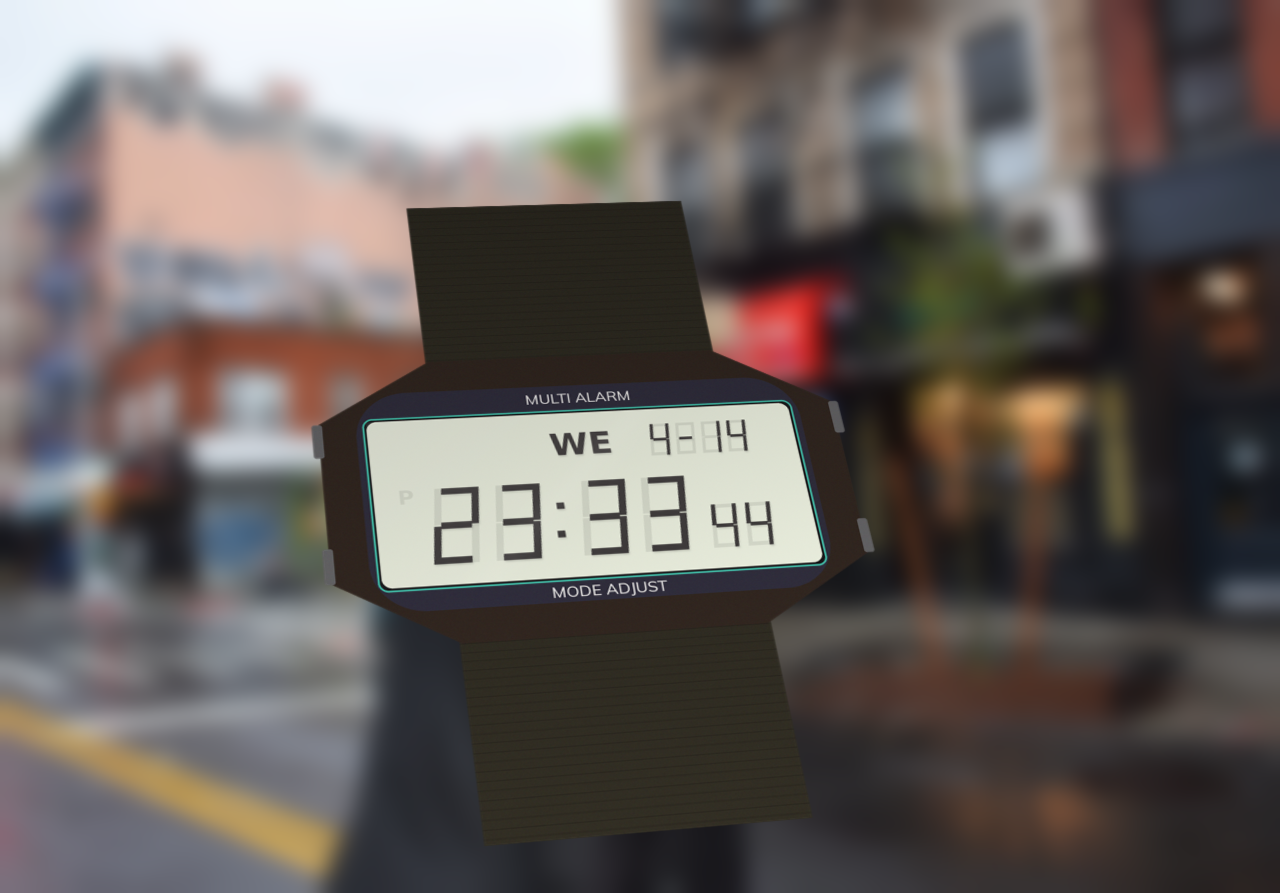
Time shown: 23:33:44
